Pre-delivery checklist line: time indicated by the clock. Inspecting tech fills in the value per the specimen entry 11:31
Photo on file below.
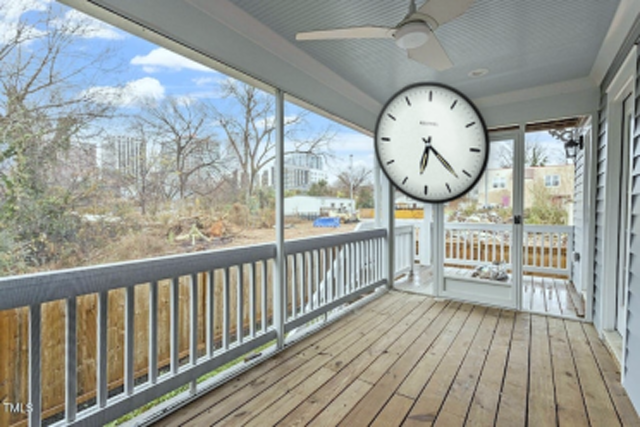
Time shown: 6:22
